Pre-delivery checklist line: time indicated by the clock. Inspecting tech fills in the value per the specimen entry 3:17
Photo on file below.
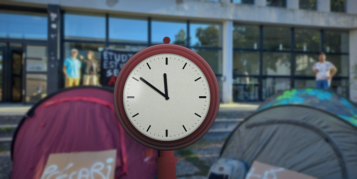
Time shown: 11:51
